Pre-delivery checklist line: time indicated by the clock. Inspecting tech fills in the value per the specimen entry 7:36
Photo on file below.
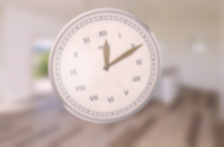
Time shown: 12:11
